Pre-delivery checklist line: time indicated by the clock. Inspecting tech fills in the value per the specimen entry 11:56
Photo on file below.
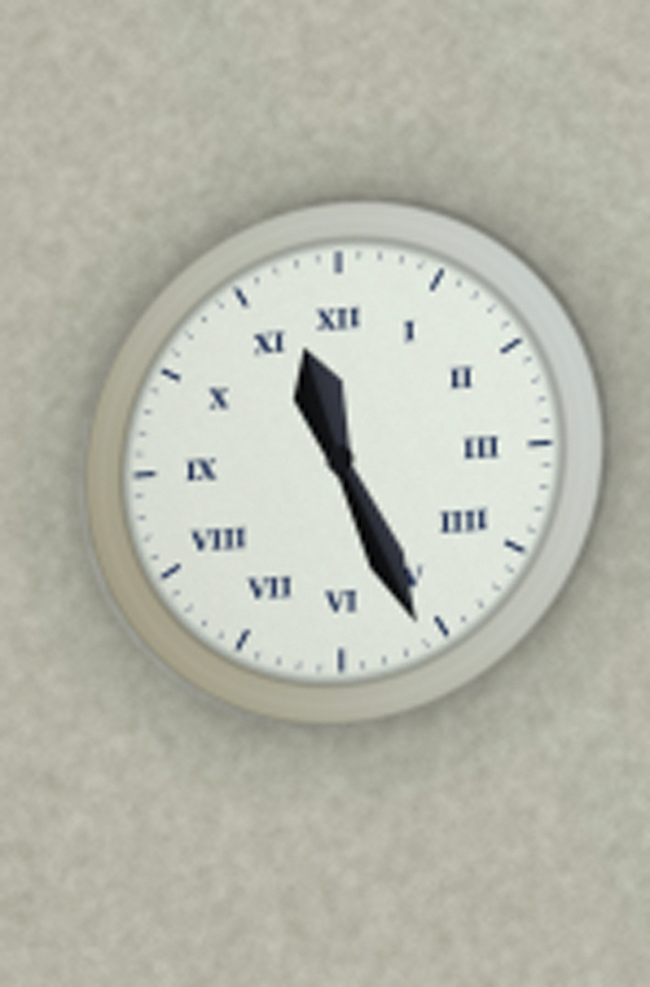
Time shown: 11:26
